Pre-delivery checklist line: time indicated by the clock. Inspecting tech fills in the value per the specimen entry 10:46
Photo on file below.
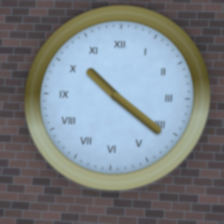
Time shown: 10:21
